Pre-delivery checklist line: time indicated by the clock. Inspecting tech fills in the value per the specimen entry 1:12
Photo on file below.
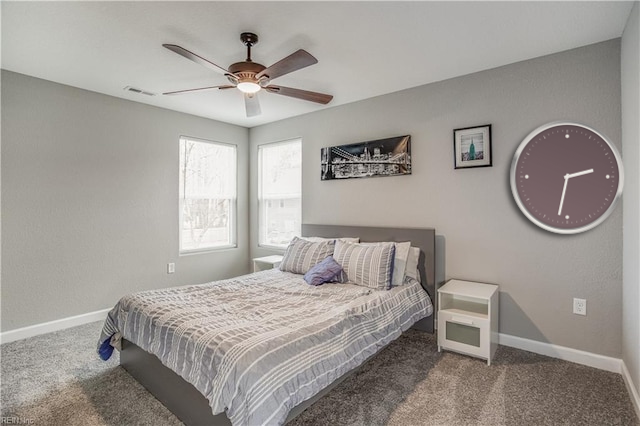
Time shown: 2:32
